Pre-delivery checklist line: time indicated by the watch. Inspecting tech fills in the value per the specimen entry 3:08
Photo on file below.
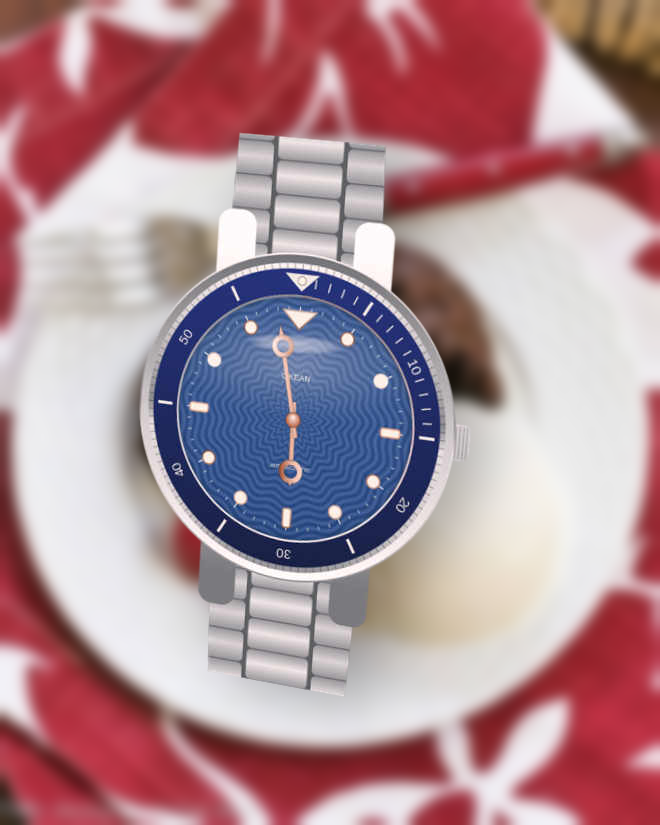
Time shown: 5:58
